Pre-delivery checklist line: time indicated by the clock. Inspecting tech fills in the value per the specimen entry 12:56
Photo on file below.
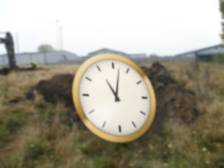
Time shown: 11:02
